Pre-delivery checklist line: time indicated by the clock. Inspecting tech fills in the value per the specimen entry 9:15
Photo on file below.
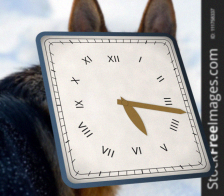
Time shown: 5:17
